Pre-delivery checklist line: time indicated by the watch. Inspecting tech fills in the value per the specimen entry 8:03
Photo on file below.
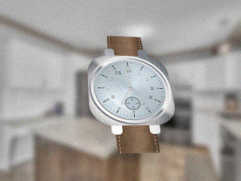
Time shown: 6:59
